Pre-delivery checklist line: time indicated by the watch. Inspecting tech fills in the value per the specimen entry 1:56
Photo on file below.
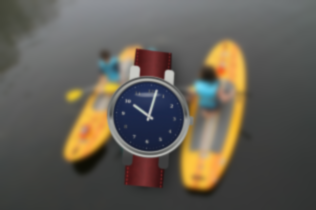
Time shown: 10:02
